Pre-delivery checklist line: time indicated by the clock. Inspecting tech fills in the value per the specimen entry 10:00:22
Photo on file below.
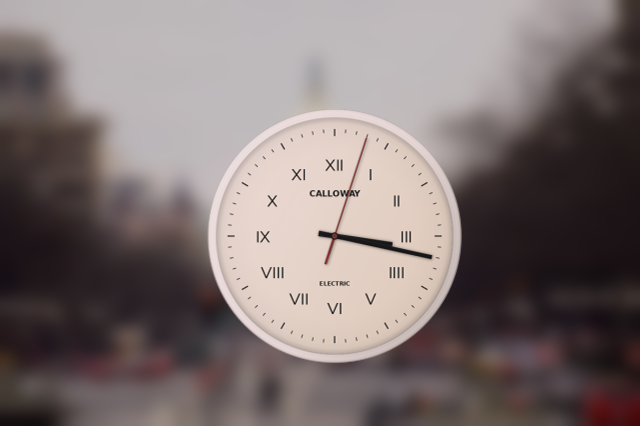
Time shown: 3:17:03
